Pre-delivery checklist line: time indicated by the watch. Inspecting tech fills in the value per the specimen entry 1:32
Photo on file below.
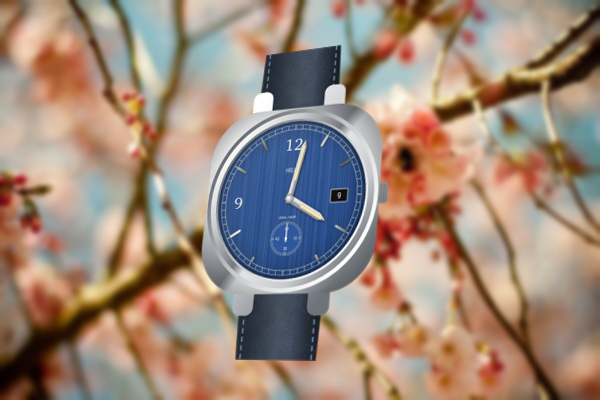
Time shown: 4:02
